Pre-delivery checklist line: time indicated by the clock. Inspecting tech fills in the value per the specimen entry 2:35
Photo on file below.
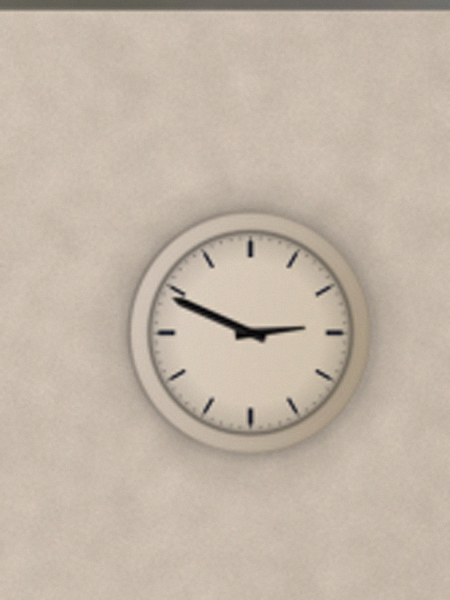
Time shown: 2:49
